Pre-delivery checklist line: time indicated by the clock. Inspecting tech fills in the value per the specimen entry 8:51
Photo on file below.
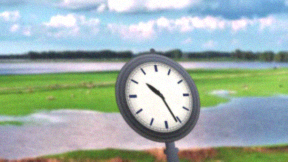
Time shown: 10:26
